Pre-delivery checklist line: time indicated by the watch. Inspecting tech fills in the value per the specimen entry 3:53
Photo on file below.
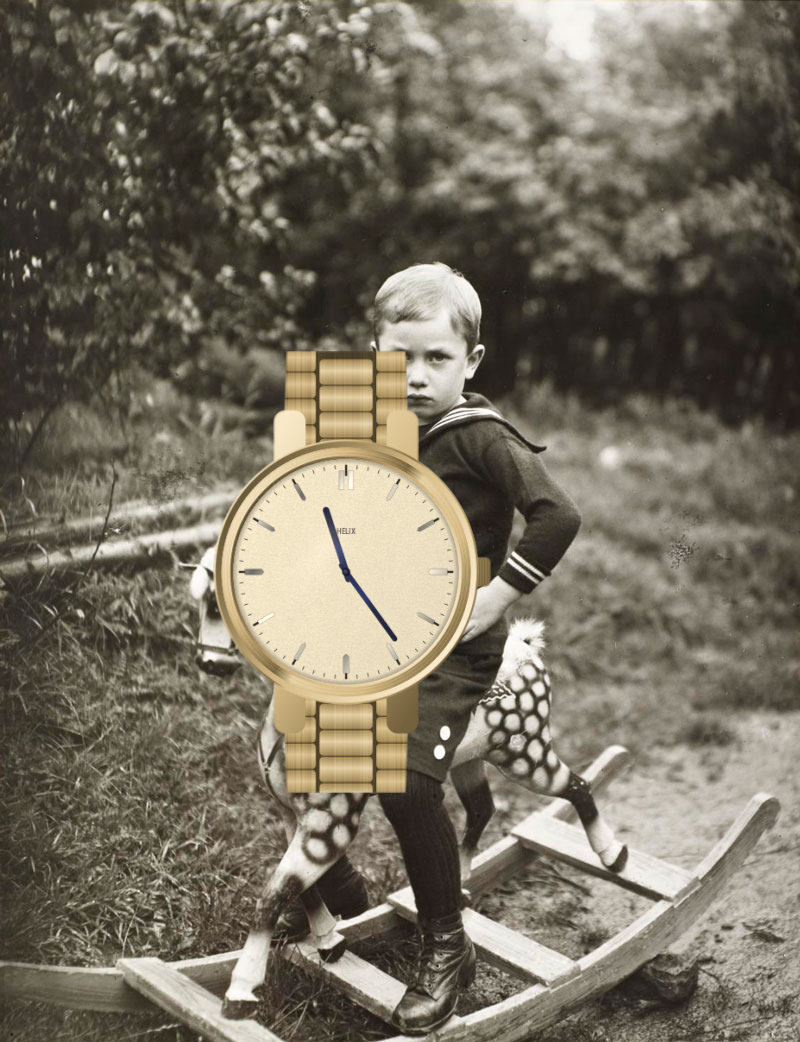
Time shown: 11:24
